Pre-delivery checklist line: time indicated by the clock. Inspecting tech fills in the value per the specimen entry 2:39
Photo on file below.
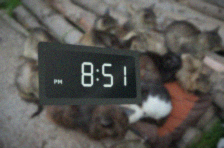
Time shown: 8:51
